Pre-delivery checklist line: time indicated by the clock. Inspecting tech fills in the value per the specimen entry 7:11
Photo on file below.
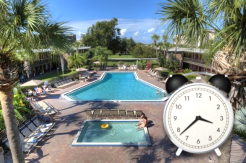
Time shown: 3:38
